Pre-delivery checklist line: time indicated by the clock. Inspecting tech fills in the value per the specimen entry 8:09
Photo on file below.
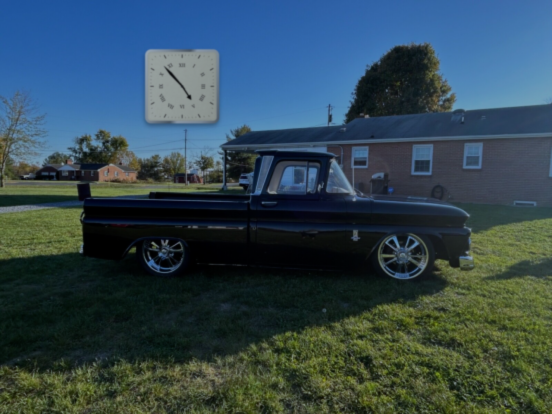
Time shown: 4:53
